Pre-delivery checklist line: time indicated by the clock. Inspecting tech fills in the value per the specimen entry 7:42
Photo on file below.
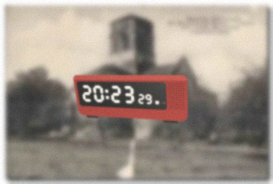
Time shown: 20:23
